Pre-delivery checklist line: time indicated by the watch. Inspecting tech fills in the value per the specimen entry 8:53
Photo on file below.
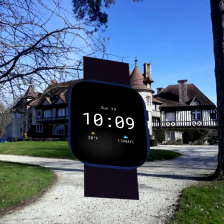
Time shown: 10:09
